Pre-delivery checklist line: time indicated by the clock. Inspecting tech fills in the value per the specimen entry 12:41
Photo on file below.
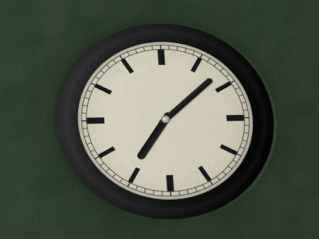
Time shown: 7:08
